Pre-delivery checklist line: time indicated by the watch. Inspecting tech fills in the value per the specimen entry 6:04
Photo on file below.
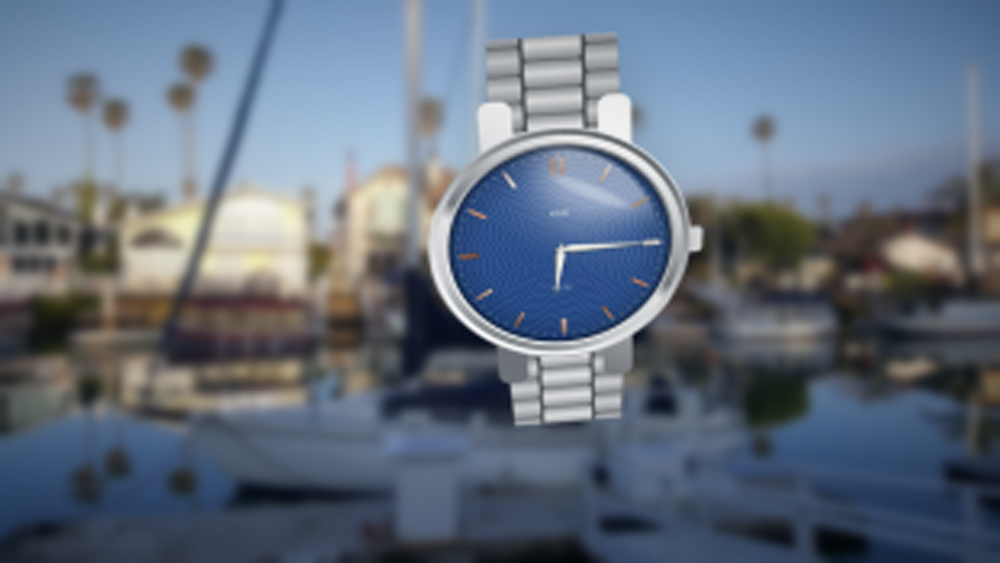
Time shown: 6:15
